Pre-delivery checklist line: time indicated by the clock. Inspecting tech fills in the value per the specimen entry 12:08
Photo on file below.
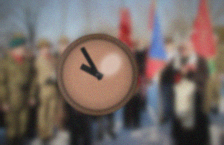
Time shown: 9:55
